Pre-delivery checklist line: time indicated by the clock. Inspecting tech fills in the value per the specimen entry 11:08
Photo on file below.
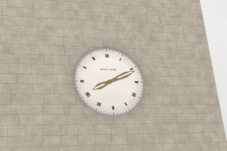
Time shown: 8:11
